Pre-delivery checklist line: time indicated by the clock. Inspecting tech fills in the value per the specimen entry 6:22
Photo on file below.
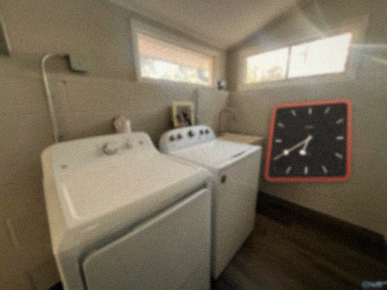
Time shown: 6:40
